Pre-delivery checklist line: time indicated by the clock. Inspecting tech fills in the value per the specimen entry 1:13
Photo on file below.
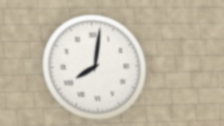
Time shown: 8:02
